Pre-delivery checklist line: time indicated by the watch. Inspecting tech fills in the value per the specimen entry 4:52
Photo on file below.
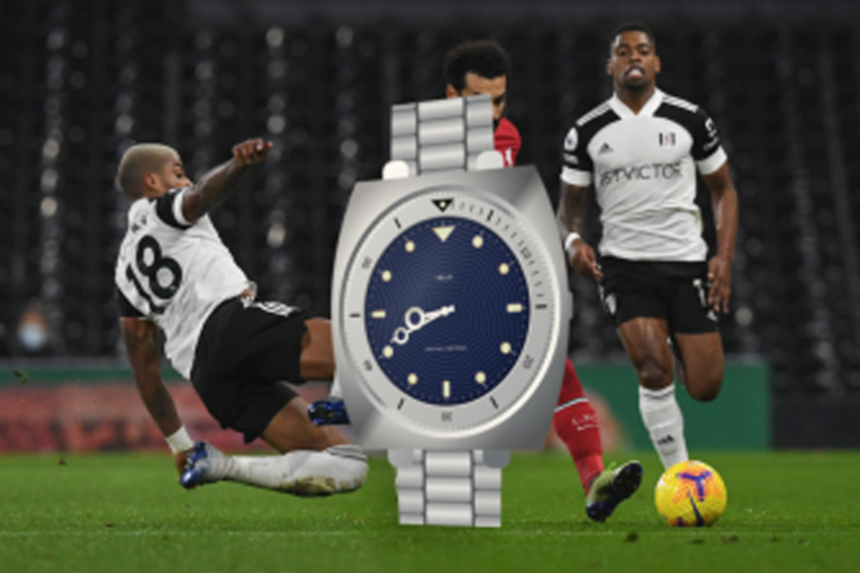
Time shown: 8:41
